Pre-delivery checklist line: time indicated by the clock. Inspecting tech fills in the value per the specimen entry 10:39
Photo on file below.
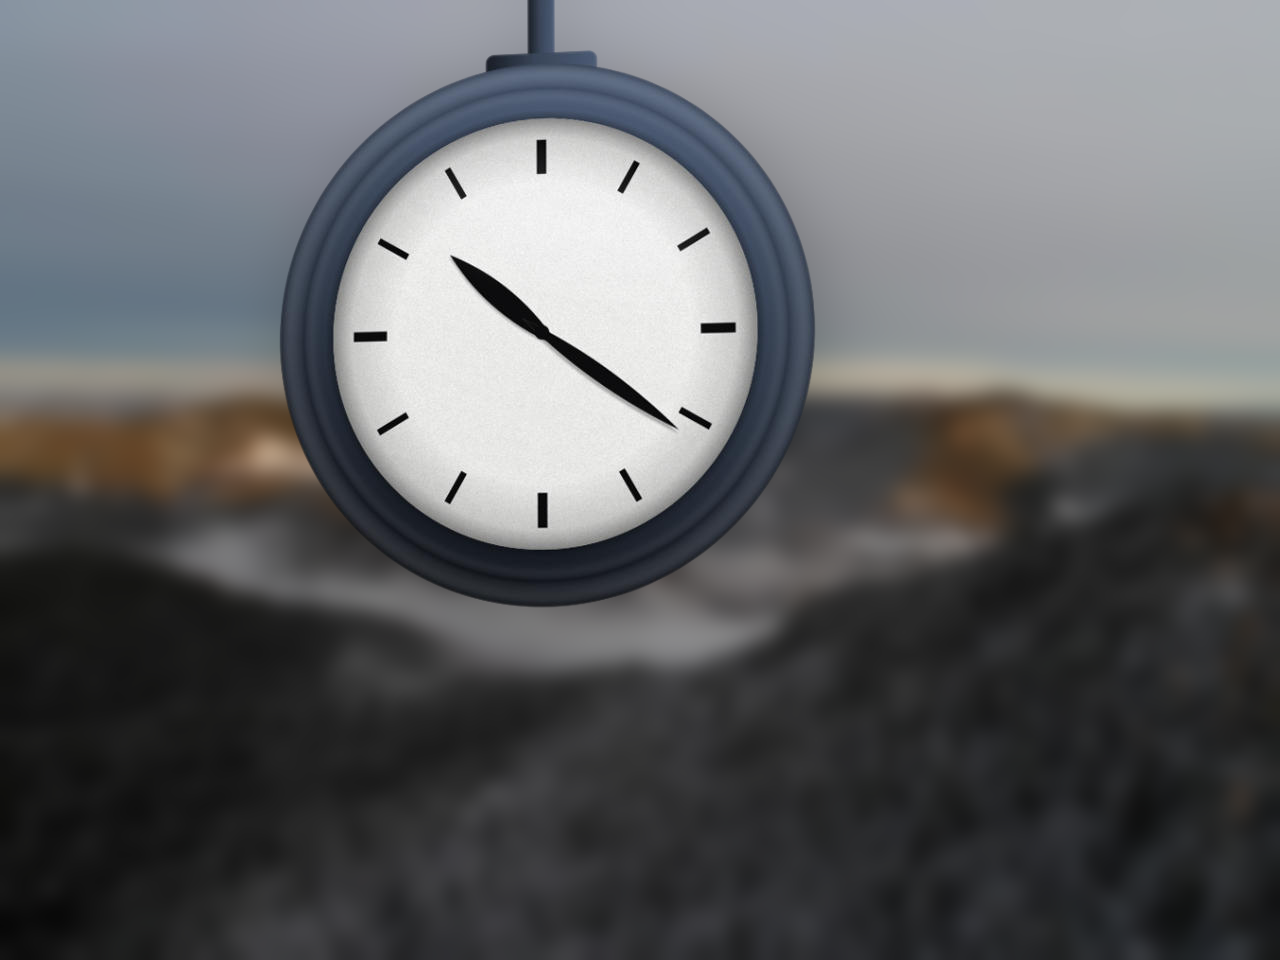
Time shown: 10:21
